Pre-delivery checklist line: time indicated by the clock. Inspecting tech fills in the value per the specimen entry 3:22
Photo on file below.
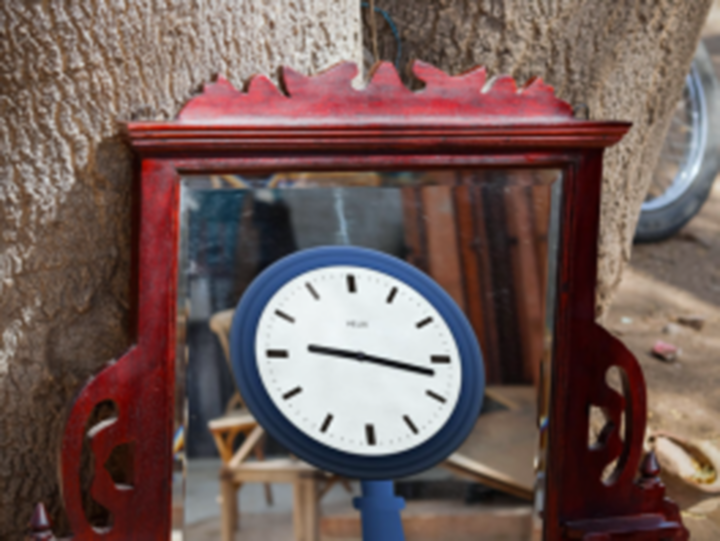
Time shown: 9:17
